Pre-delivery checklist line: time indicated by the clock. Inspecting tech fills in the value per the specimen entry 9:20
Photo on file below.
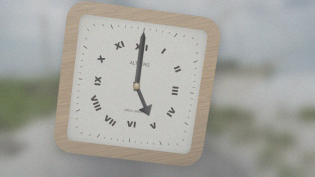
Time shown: 5:00
